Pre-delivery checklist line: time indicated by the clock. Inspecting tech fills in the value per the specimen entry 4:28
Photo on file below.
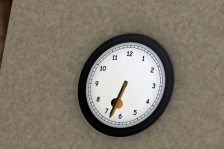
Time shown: 6:33
